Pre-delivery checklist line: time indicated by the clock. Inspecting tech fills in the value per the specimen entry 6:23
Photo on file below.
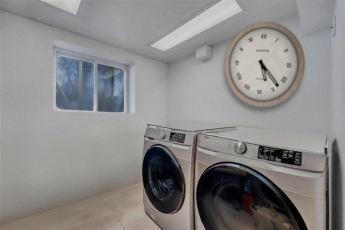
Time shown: 5:23
